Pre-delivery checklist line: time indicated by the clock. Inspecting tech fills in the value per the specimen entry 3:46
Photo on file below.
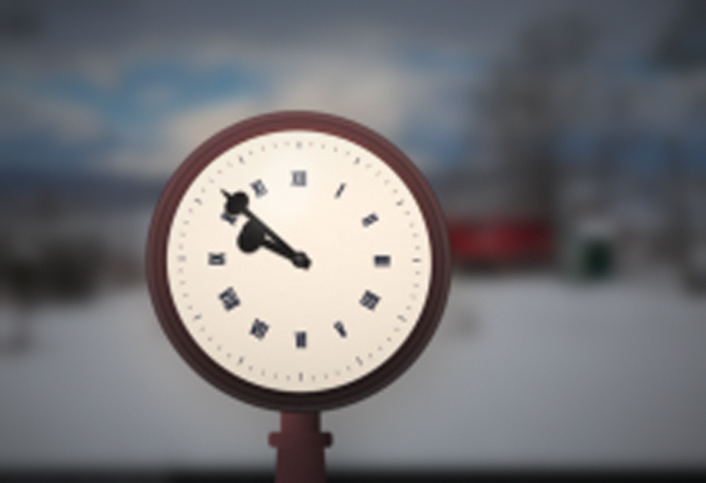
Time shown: 9:52
